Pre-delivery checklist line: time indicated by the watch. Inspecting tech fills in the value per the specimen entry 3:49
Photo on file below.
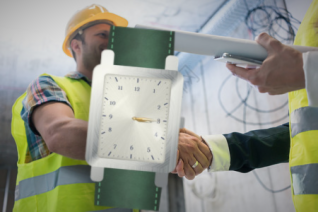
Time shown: 3:15
